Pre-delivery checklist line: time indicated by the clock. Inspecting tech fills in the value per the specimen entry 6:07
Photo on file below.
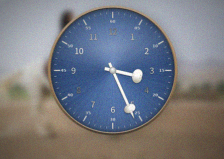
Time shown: 3:26
